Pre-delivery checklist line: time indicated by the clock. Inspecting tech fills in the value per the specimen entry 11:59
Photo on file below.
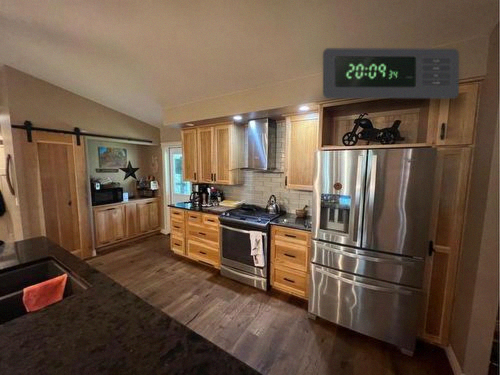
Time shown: 20:09
